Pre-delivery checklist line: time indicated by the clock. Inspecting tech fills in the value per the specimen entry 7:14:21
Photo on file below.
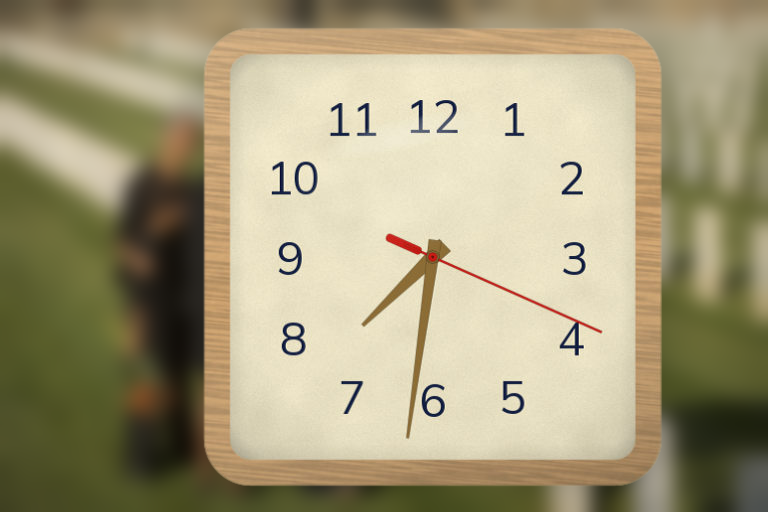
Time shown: 7:31:19
